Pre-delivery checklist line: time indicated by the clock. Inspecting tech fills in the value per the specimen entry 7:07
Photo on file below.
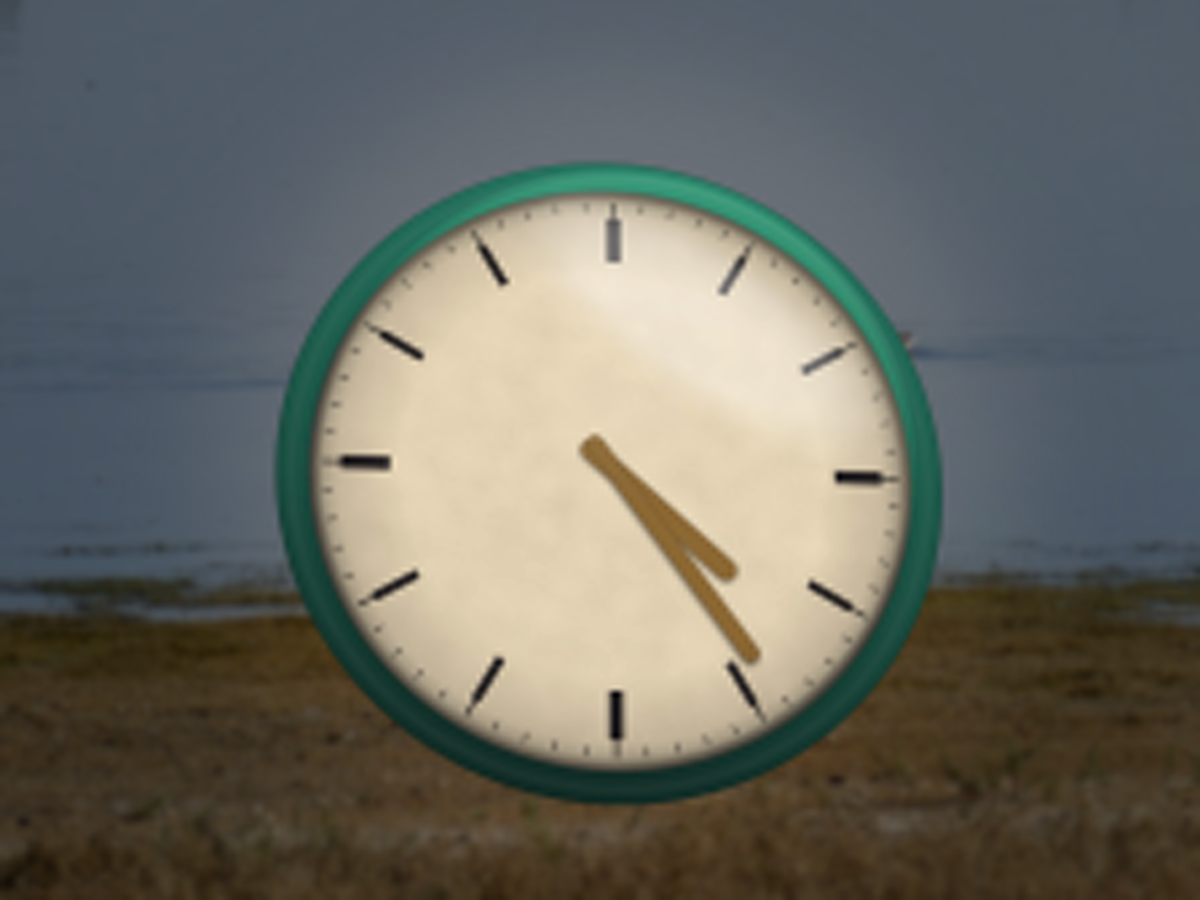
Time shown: 4:24
